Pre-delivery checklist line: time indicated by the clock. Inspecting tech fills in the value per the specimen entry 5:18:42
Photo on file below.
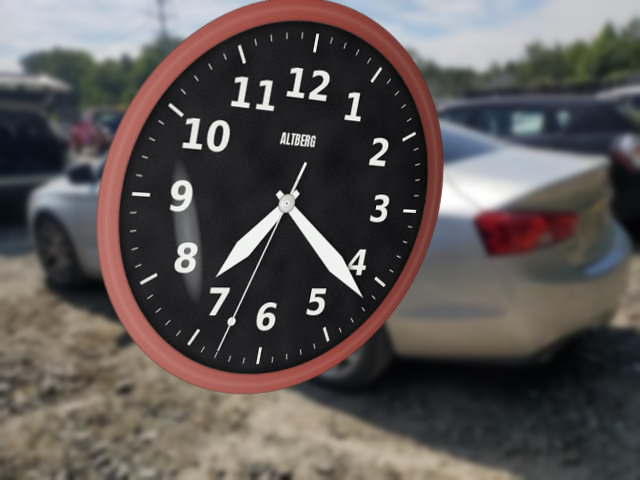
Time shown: 7:21:33
